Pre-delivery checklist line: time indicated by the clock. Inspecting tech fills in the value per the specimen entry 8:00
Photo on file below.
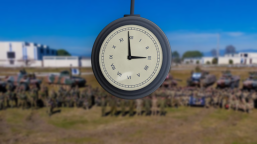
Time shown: 2:59
